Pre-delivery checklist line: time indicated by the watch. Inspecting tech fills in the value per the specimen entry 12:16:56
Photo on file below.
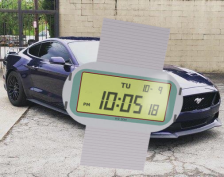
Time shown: 10:05:18
